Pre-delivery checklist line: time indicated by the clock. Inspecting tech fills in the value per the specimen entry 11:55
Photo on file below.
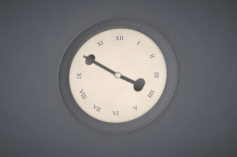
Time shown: 3:50
